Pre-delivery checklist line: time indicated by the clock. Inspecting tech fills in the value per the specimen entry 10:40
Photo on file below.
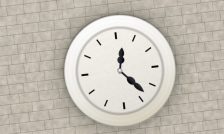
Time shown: 12:23
